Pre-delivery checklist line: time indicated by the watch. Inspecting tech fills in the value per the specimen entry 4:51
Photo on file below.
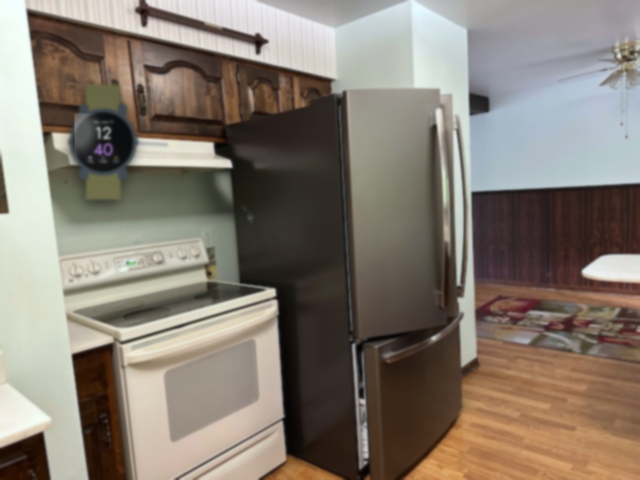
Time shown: 12:40
